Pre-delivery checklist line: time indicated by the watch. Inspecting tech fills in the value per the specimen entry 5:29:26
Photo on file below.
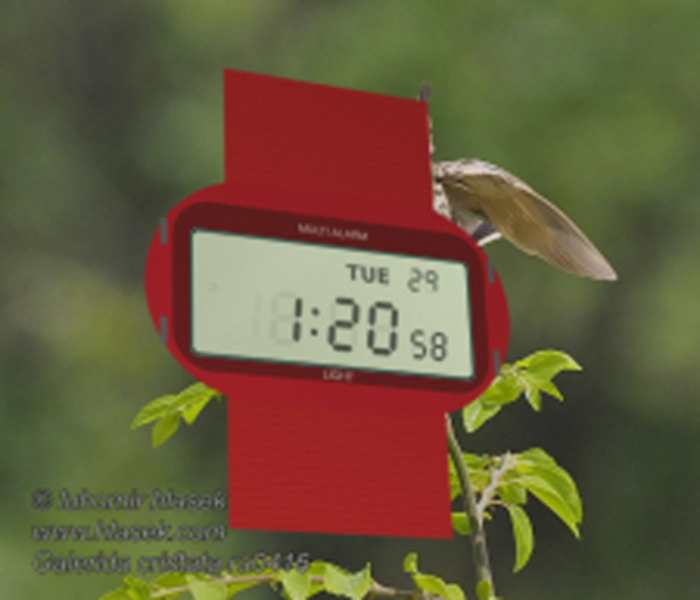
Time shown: 1:20:58
